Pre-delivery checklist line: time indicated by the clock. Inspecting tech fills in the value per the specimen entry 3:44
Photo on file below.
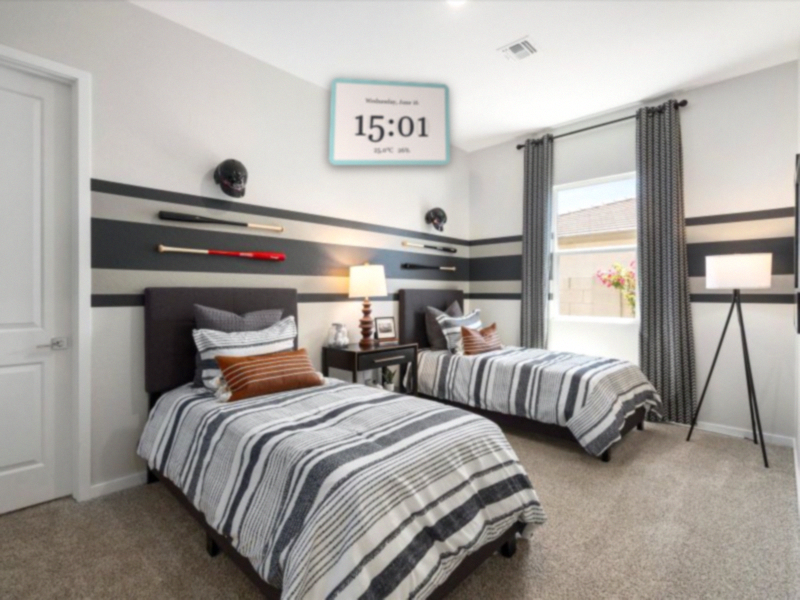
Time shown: 15:01
